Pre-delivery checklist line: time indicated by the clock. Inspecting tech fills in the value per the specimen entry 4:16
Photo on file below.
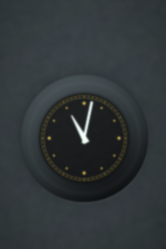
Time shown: 11:02
